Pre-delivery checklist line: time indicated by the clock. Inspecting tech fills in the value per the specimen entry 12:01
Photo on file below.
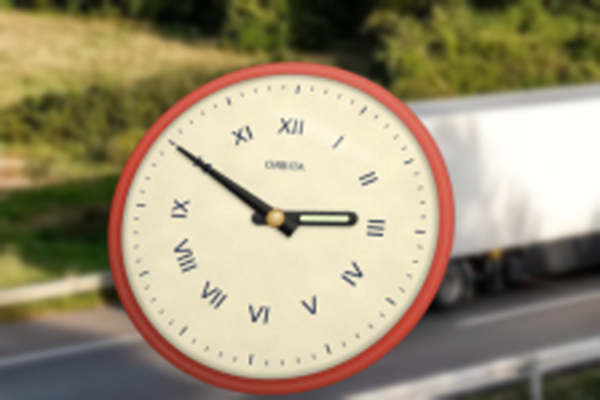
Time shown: 2:50
